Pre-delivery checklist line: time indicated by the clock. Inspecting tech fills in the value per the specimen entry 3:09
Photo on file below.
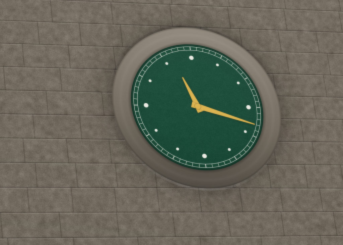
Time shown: 11:18
